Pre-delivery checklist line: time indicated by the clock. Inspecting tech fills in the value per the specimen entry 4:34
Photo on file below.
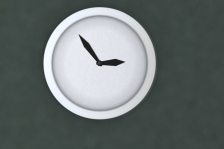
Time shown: 2:54
